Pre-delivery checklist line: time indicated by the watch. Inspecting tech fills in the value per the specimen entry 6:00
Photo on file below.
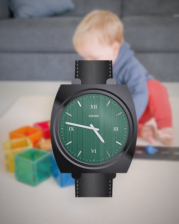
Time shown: 4:47
